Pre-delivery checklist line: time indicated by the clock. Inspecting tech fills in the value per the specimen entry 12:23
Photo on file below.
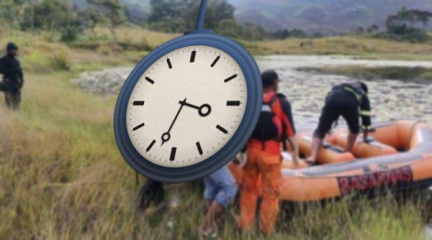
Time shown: 3:33
